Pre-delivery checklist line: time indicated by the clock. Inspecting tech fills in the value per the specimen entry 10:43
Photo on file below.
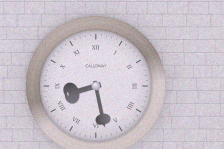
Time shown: 8:28
